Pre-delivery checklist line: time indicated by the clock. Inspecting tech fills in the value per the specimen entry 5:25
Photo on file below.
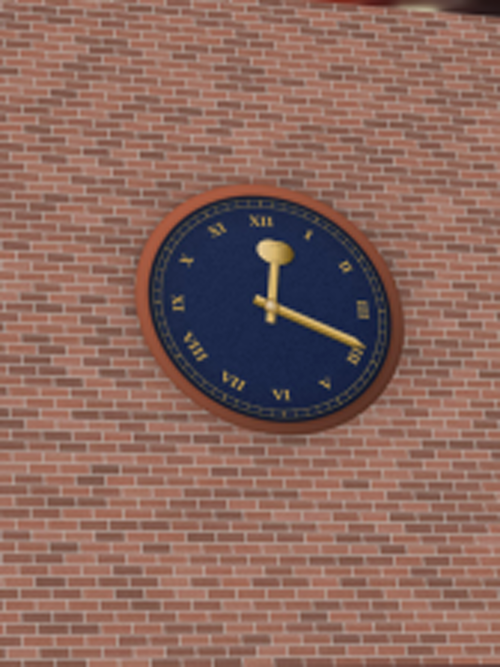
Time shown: 12:19
